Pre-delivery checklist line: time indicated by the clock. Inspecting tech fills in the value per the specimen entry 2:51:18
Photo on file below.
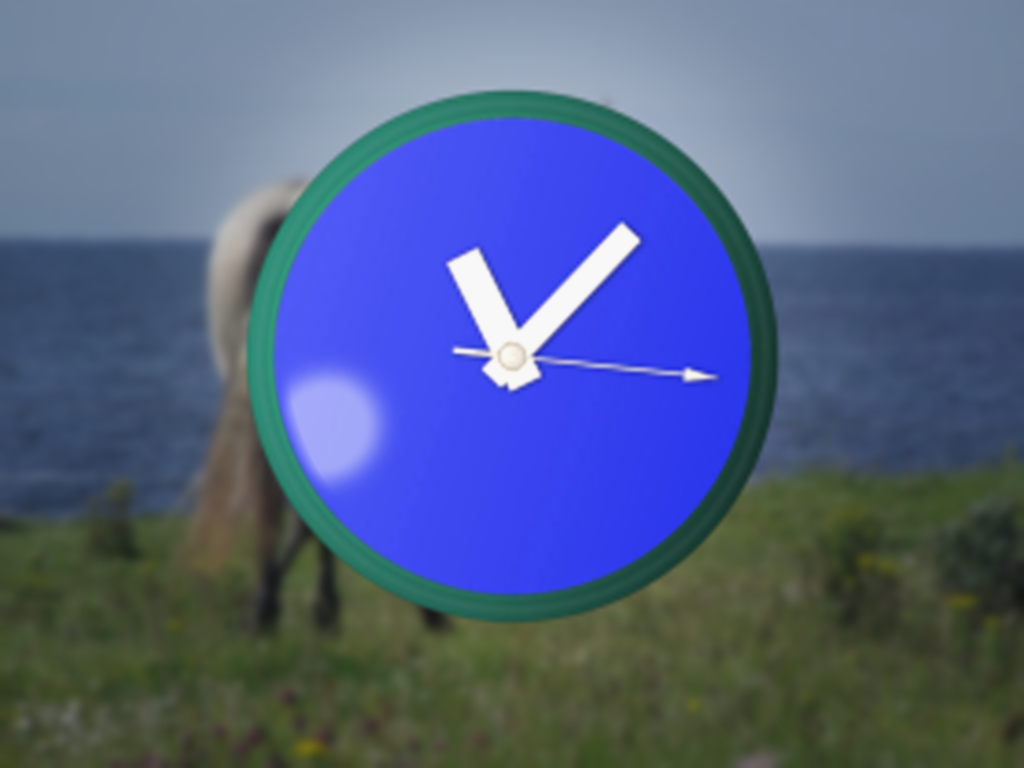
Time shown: 11:07:16
